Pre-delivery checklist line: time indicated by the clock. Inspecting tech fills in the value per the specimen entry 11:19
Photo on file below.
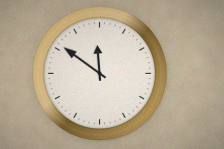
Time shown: 11:51
